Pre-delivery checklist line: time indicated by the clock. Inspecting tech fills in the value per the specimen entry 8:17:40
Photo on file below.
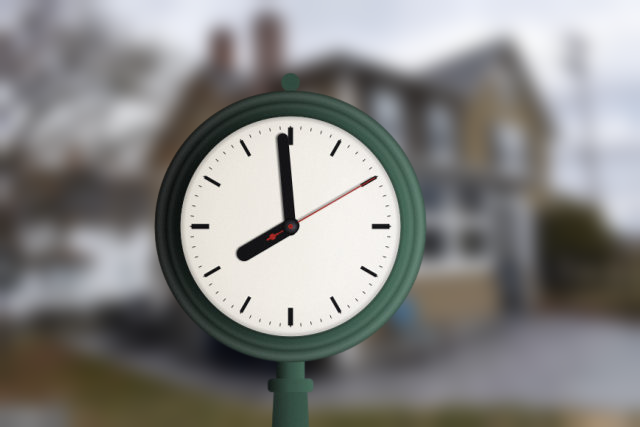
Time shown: 7:59:10
